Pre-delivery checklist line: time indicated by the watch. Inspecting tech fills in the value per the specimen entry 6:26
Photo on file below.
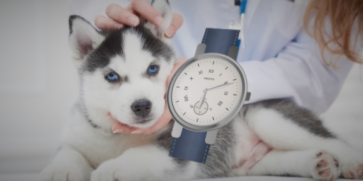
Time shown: 6:11
